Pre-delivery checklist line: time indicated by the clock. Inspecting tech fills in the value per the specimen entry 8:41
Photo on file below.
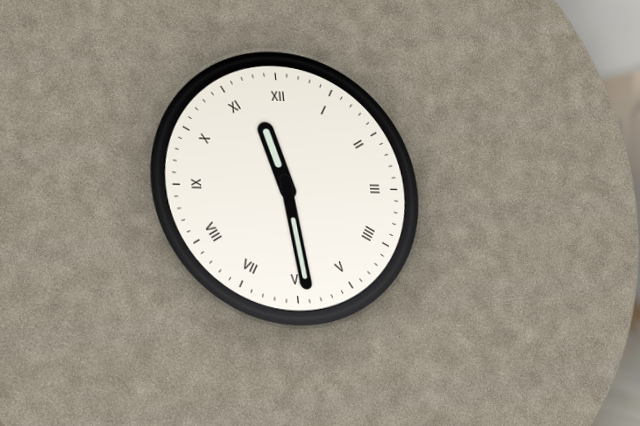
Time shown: 11:29
